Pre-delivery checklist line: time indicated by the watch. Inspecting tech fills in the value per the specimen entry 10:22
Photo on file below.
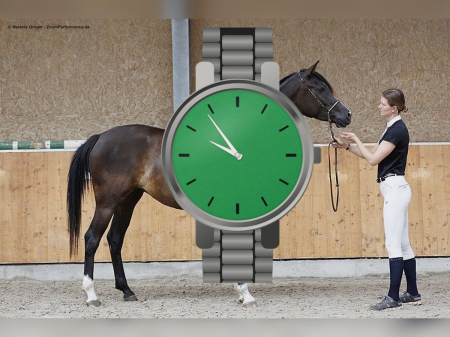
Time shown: 9:54
